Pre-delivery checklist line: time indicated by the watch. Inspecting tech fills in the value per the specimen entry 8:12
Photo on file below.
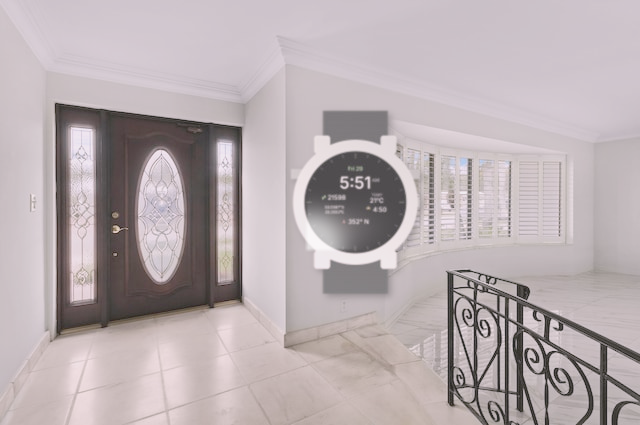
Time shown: 5:51
